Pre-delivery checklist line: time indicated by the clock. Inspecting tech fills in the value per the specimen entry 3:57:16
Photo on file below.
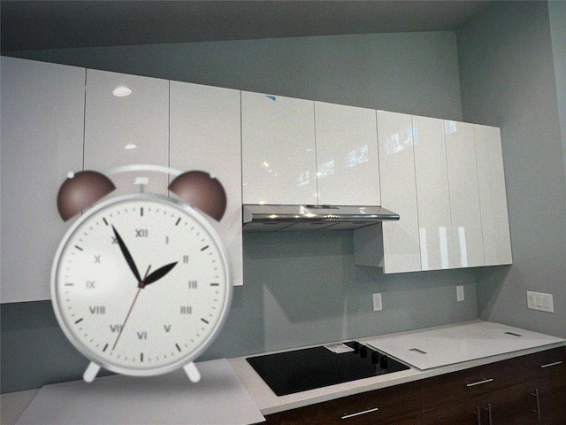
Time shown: 1:55:34
